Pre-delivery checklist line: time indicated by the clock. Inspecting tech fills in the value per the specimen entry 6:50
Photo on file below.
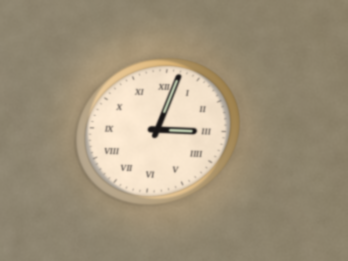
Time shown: 3:02
